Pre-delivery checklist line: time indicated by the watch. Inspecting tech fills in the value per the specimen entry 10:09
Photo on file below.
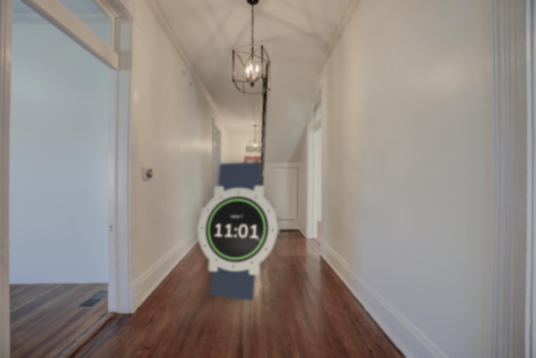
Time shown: 11:01
